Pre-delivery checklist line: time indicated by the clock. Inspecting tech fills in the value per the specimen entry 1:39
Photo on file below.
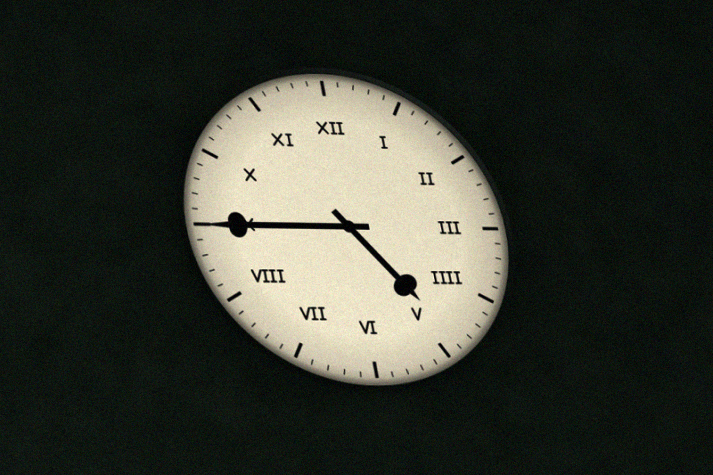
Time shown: 4:45
